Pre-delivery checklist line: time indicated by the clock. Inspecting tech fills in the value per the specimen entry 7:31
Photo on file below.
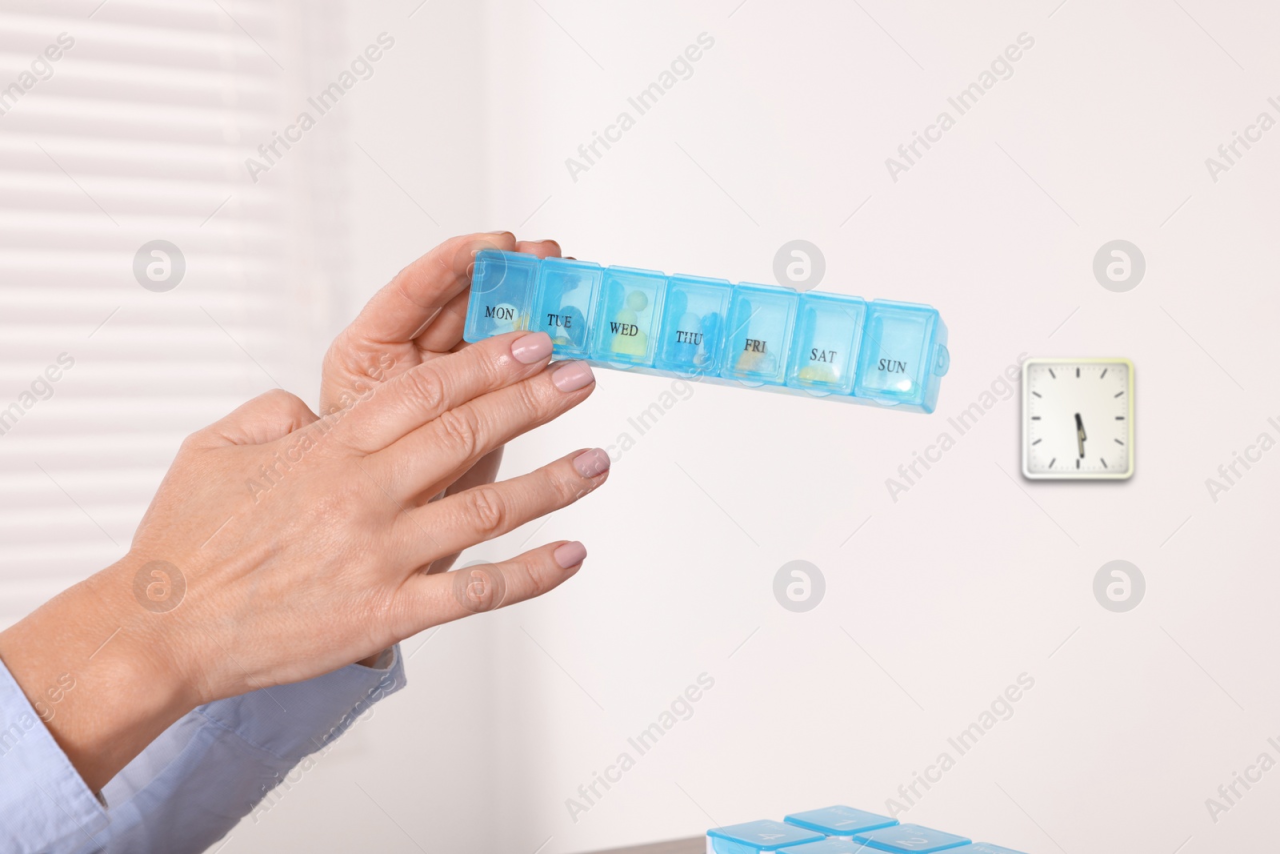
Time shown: 5:29
